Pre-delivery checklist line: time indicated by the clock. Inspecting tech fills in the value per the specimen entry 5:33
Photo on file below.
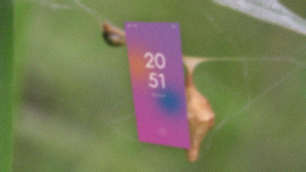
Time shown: 20:51
